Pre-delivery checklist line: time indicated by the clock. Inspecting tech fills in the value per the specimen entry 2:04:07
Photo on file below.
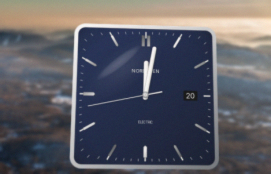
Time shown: 12:01:43
